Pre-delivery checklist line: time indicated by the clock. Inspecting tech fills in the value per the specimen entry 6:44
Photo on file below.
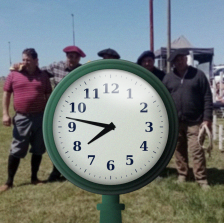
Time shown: 7:47
